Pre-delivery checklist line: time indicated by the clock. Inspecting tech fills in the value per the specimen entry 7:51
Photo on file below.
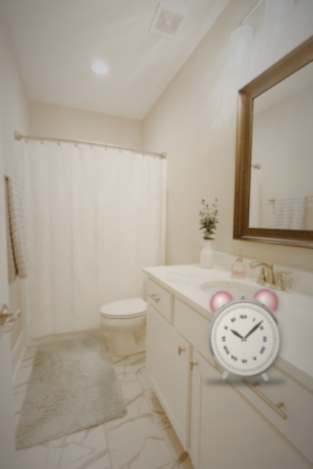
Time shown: 10:08
